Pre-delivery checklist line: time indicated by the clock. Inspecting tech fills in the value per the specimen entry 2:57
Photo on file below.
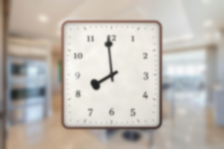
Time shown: 7:59
